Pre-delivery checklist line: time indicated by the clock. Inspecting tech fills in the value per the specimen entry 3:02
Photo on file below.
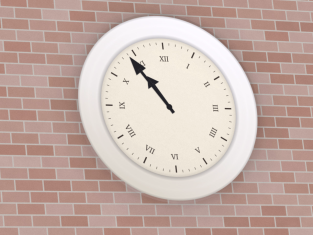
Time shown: 10:54
